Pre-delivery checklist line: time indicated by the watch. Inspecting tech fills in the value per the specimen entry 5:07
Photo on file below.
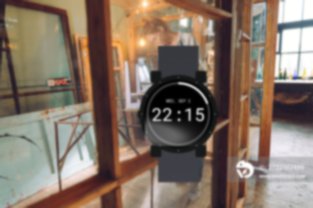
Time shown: 22:15
